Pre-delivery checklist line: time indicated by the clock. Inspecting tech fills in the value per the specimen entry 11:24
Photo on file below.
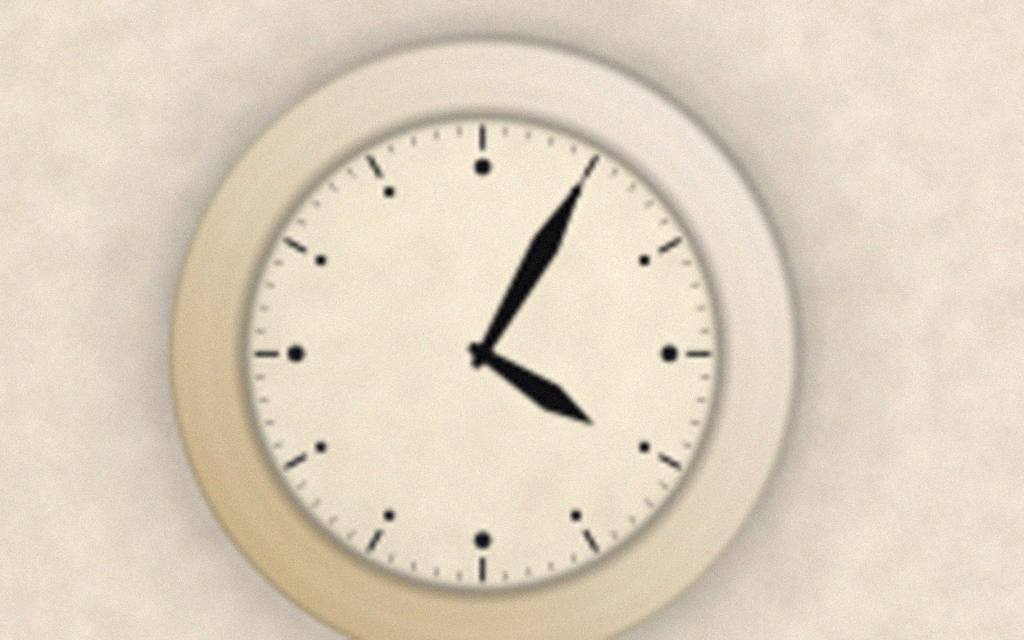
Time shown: 4:05
